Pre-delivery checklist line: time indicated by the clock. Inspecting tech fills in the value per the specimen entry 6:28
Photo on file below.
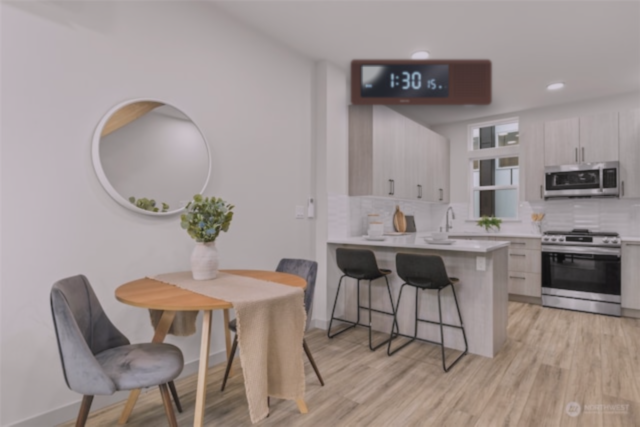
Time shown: 1:30
